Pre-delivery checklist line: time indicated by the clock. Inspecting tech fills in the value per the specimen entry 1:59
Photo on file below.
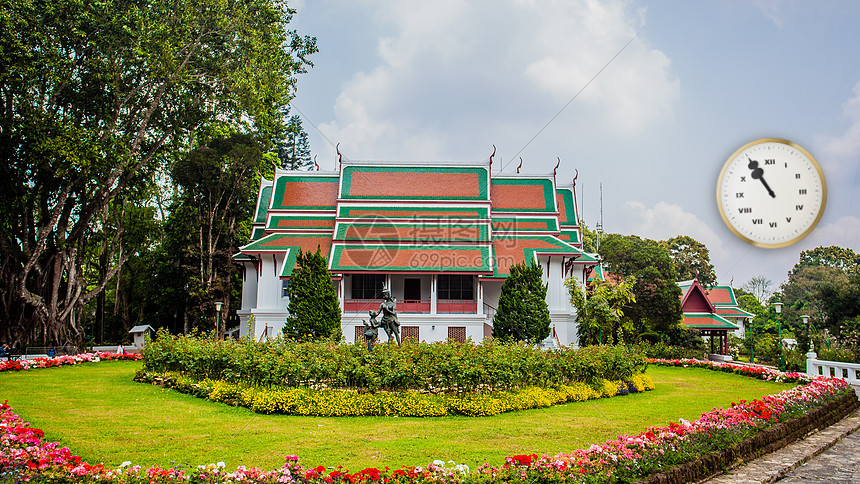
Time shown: 10:55
